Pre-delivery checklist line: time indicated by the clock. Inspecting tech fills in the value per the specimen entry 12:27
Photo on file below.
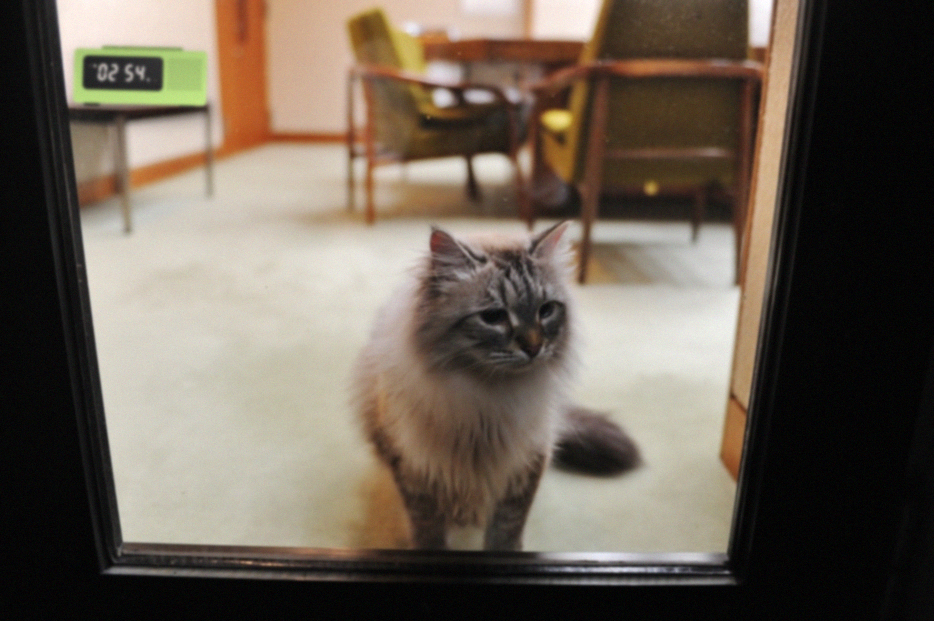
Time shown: 2:54
